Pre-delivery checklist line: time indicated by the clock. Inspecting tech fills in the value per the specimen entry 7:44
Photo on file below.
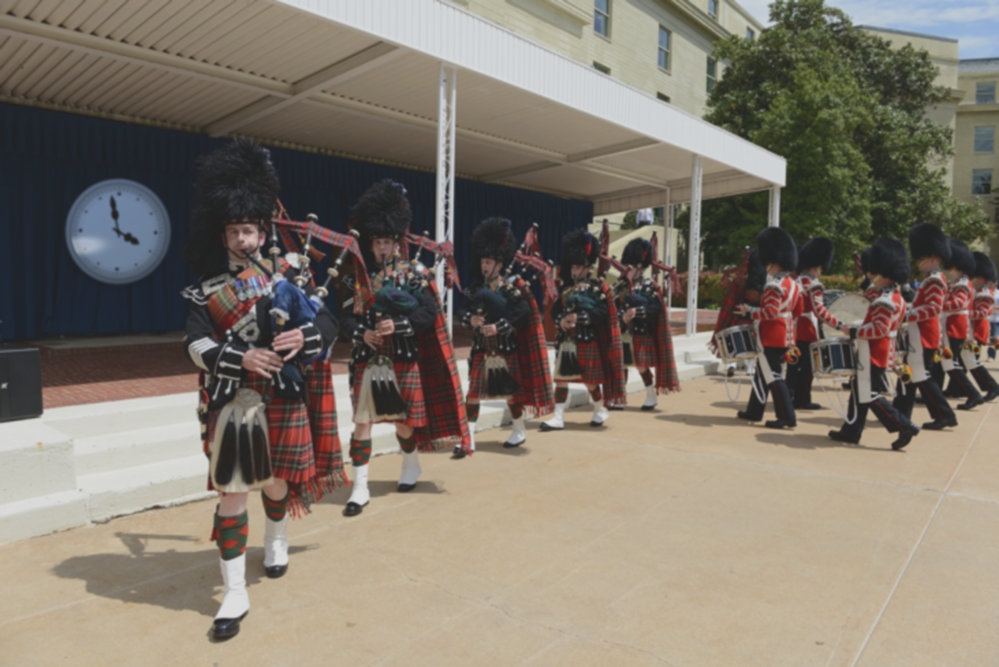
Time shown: 3:58
